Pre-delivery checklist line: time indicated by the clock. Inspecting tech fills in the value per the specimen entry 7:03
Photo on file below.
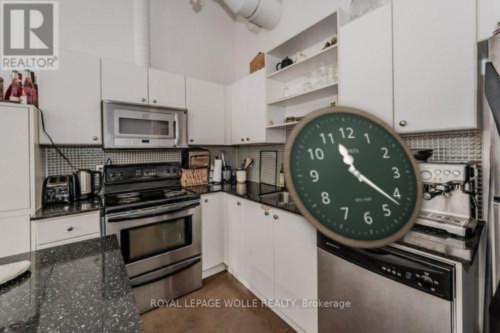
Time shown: 11:22
